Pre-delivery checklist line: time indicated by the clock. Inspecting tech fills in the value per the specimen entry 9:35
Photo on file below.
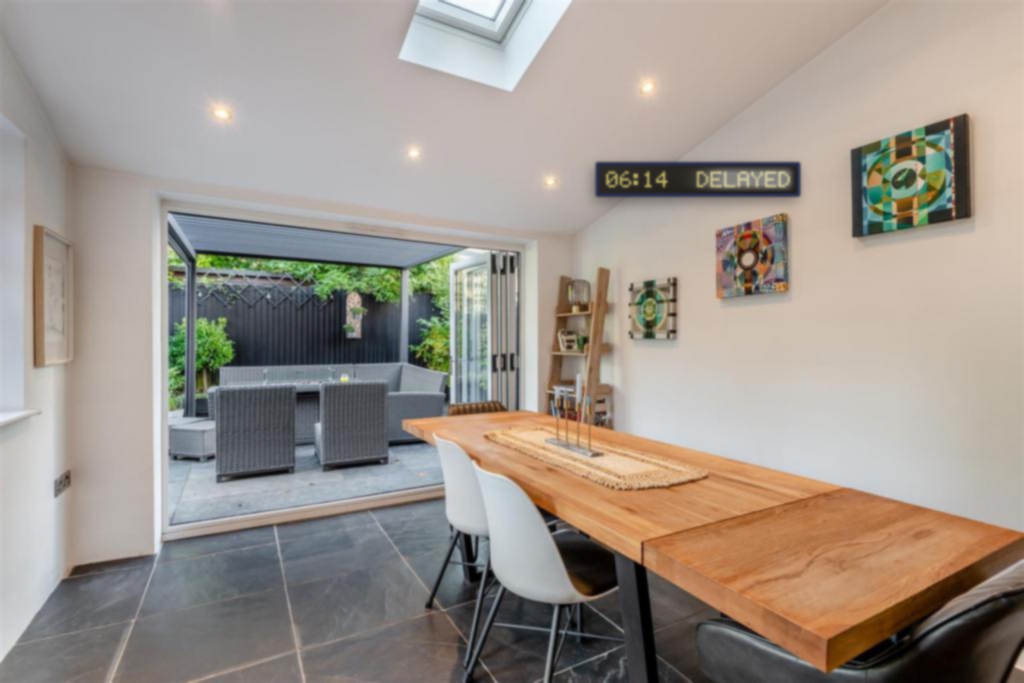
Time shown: 6:14
